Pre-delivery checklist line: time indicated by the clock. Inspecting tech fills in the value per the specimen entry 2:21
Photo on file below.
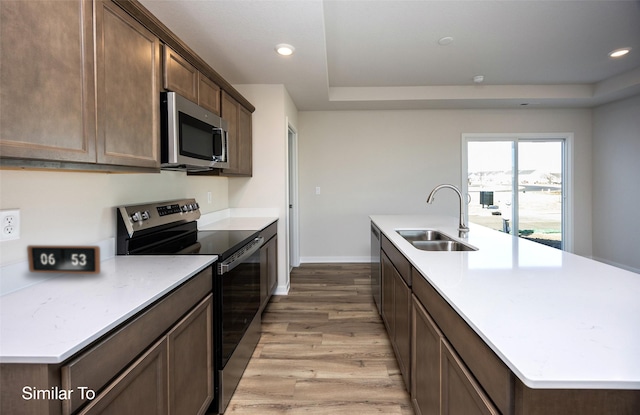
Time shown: 6:53
